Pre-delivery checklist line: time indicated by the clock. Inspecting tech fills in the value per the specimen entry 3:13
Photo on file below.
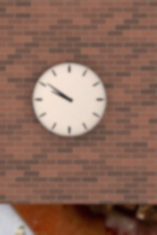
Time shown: 9:51
